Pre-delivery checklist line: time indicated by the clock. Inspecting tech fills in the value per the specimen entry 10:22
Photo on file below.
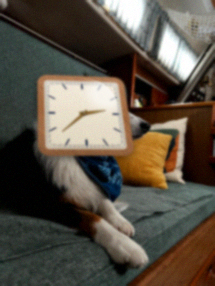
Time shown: 2:38
